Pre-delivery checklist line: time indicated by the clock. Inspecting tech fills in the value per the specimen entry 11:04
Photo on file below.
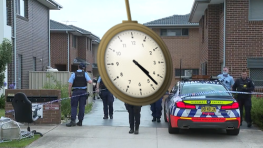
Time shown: 4:23
